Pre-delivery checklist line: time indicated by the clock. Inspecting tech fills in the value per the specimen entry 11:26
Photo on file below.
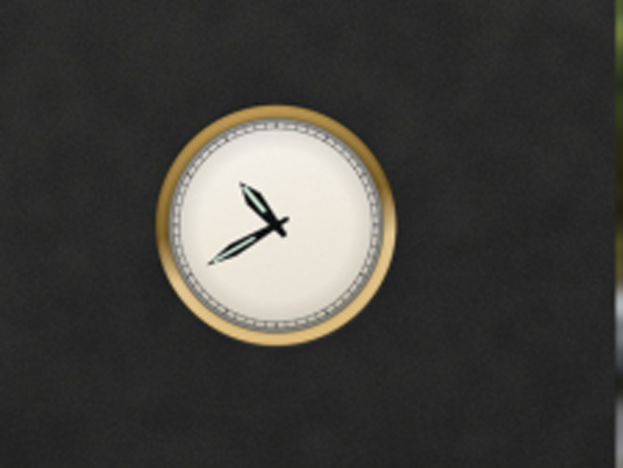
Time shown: 10:40
